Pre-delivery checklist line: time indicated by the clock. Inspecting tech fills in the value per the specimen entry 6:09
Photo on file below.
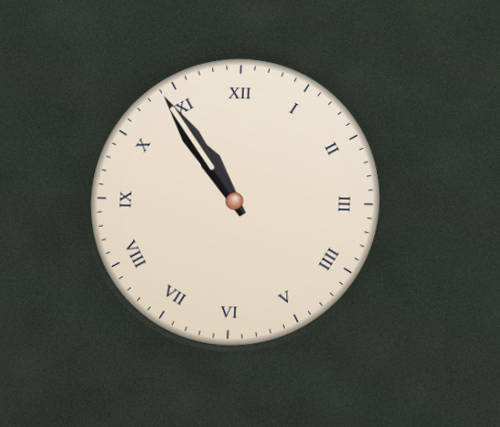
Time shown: 10:54
